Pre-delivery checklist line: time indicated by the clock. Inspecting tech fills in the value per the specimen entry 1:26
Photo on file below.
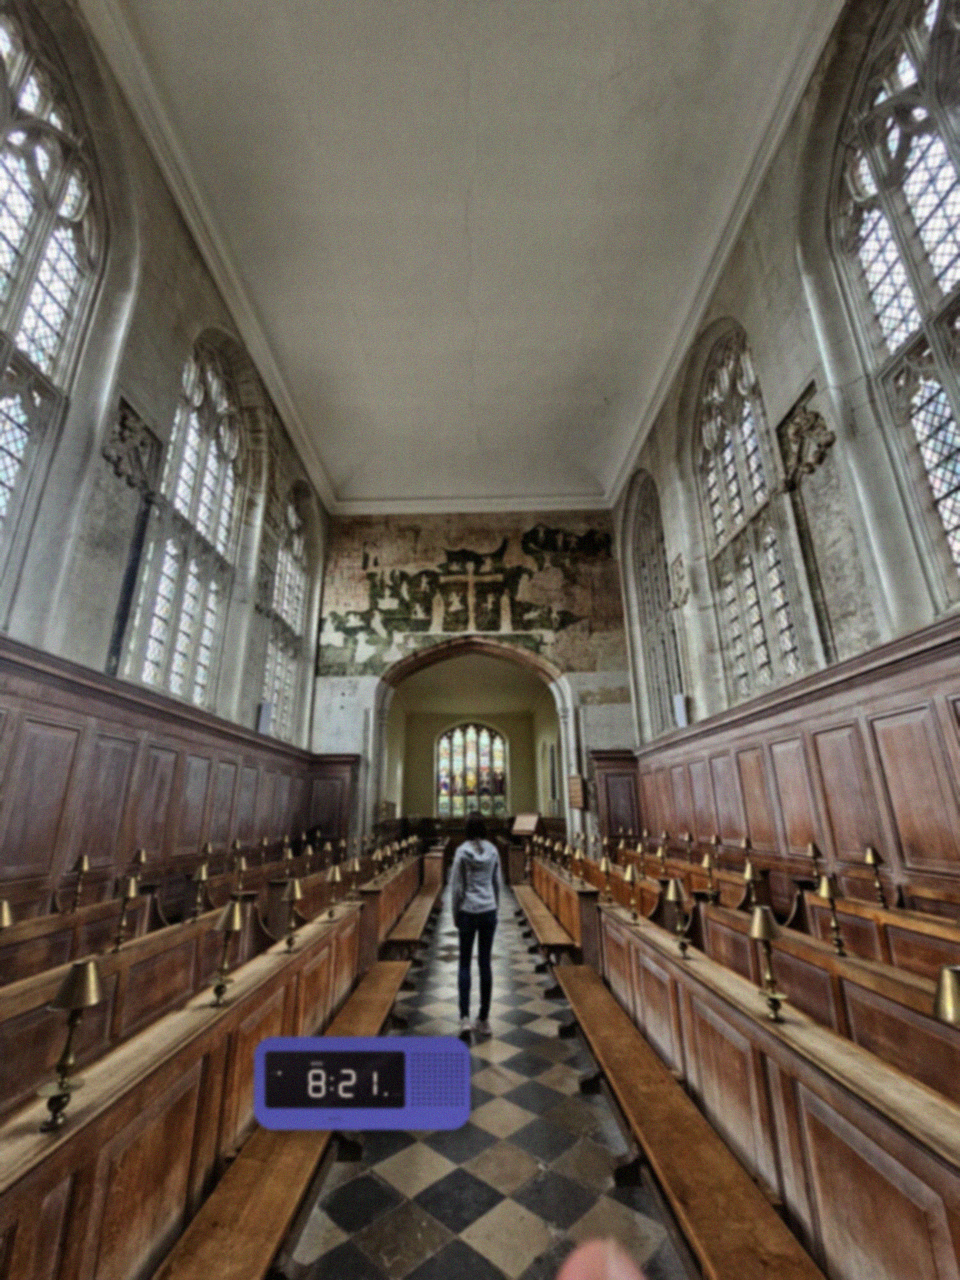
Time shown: 8:21
